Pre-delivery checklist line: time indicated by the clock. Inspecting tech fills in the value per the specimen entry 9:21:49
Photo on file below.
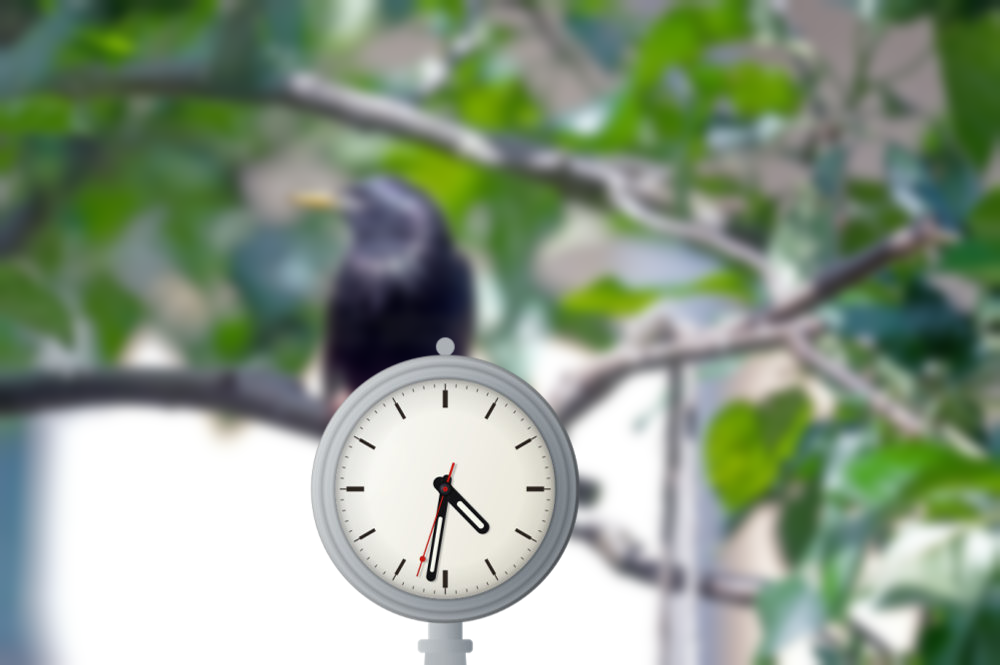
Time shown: 4:31:33
